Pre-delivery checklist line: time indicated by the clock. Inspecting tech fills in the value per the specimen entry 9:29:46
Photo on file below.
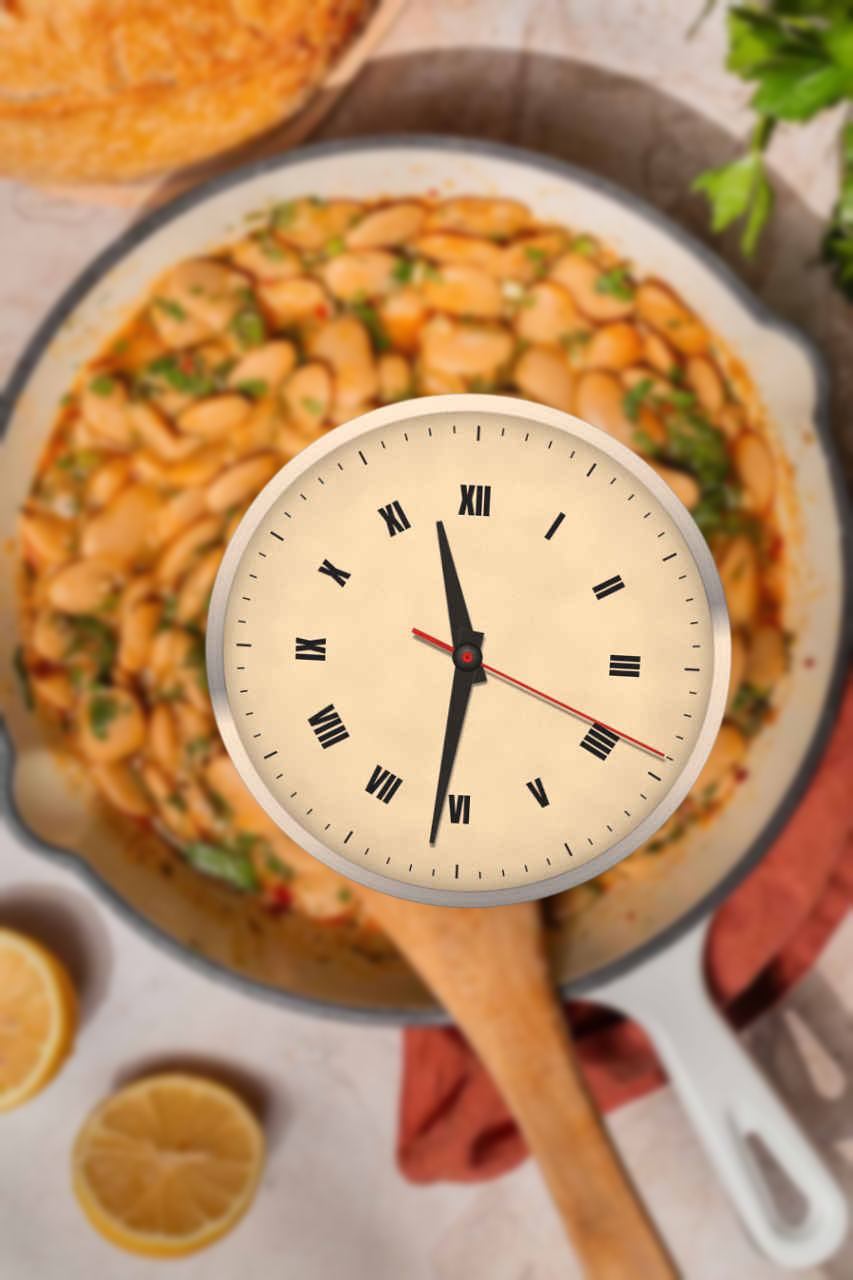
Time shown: 11:31:19
